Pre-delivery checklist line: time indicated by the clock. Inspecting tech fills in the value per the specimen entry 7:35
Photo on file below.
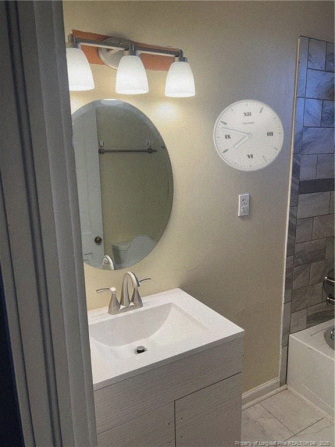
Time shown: 7:48
